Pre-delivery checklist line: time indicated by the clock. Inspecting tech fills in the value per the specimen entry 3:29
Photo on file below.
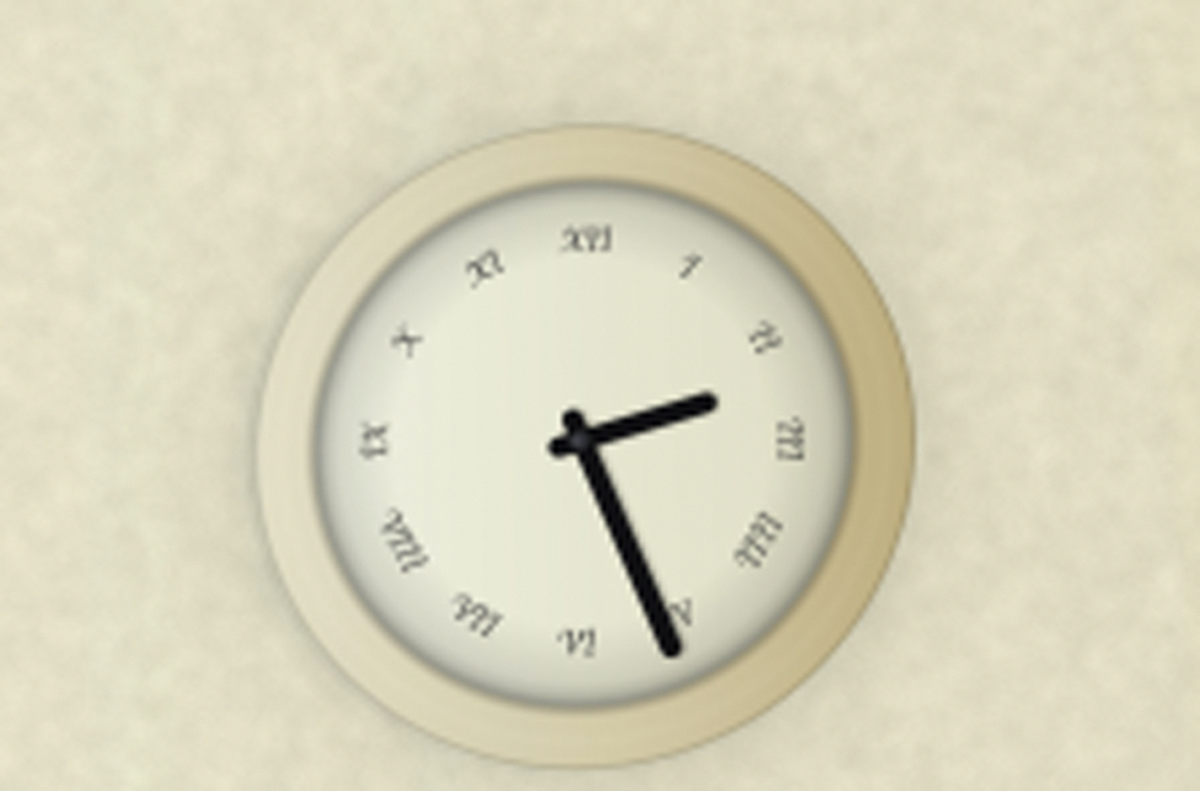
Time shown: 2:26
